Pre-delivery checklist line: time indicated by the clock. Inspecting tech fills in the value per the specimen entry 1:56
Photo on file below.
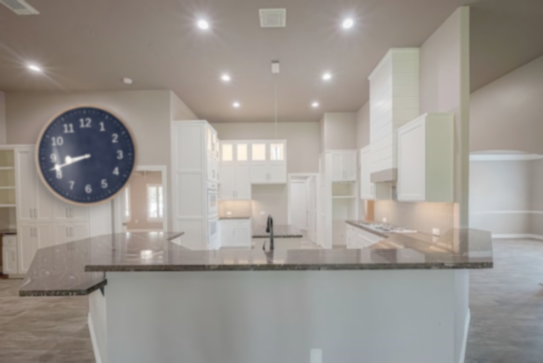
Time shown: 8:42
